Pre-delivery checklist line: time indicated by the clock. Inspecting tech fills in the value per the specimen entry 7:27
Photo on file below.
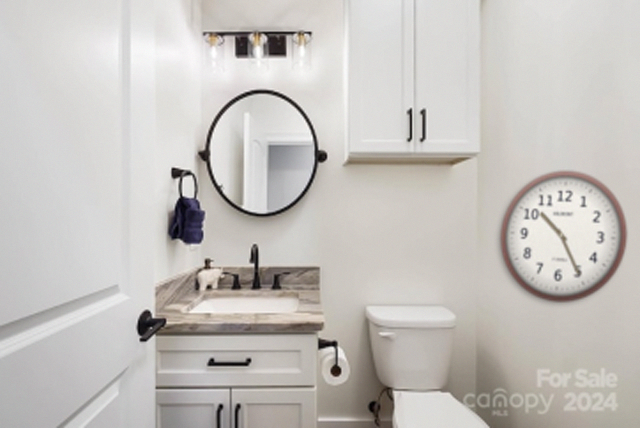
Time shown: 10:25
